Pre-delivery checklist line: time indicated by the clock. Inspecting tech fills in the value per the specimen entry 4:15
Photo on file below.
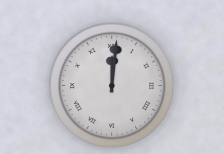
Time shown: 12:01
